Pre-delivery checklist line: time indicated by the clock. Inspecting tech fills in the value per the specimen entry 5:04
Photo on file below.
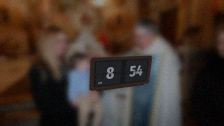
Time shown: 8:54
